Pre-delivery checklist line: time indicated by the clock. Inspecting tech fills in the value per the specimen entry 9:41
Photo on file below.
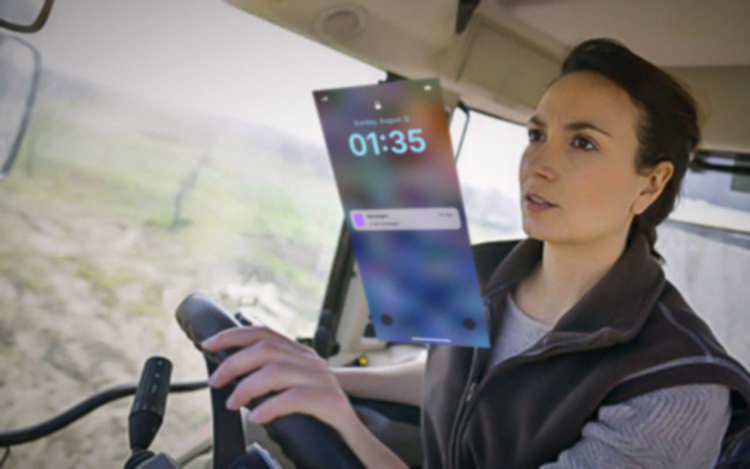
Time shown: 1:35
